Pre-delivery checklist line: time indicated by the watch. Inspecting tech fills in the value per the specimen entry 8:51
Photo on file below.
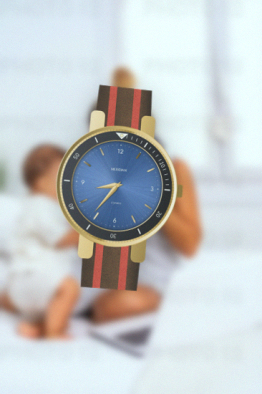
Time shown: 8:36
